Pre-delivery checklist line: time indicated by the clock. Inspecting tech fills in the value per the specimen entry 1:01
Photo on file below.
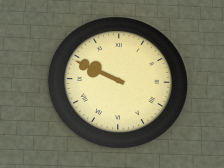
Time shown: 9:49
